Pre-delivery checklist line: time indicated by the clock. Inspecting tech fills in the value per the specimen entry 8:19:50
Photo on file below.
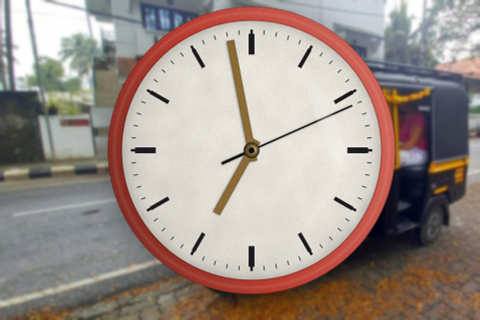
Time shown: 6:58:11
